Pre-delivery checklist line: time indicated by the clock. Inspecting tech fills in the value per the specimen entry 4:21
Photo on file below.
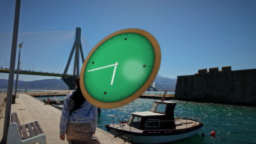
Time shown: 5:42
